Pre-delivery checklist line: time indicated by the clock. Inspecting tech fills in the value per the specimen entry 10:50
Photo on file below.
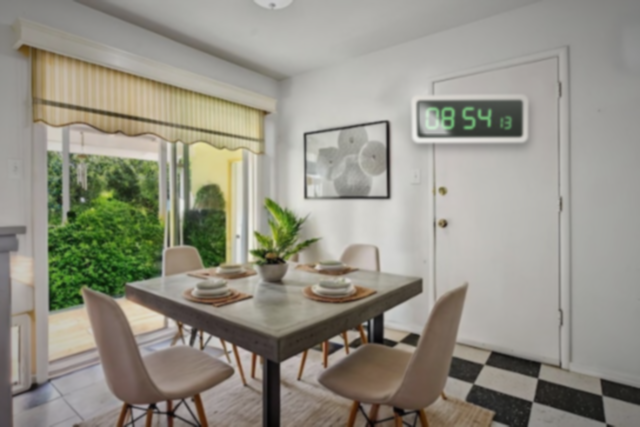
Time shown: 8:54
